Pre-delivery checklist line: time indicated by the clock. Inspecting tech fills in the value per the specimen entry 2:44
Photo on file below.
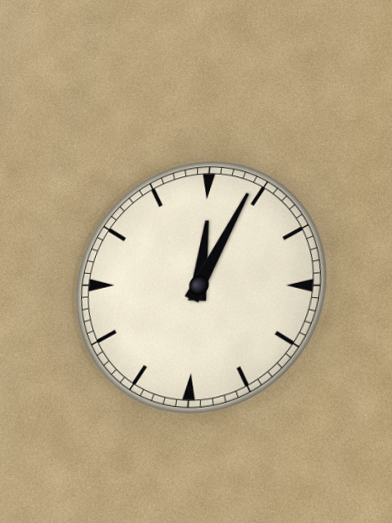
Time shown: 12:04
